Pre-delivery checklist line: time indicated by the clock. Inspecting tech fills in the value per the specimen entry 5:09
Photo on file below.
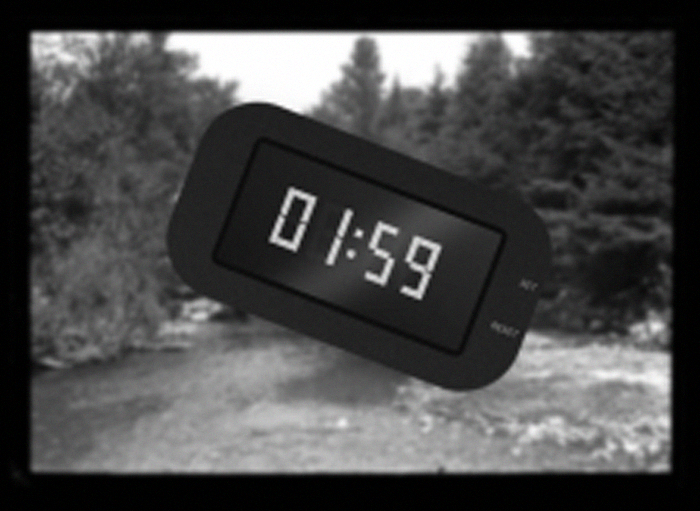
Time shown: 1:59
